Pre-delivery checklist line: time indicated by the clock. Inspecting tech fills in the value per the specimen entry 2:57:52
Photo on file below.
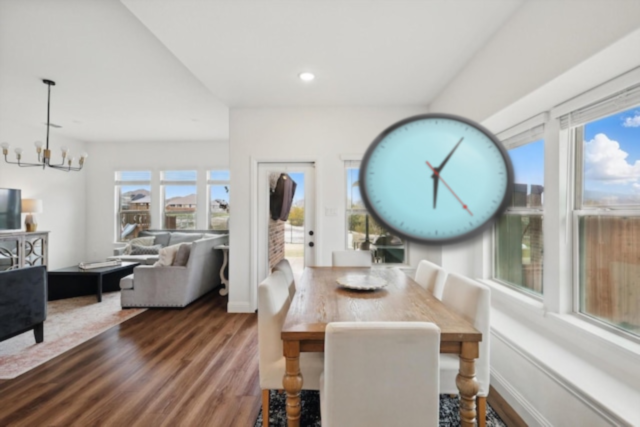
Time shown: 6:05:24
